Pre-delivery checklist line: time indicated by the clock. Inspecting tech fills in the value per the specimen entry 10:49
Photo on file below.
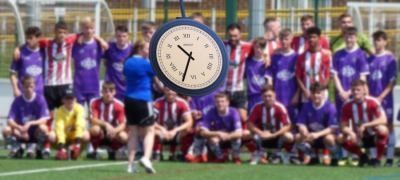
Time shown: 10:34
